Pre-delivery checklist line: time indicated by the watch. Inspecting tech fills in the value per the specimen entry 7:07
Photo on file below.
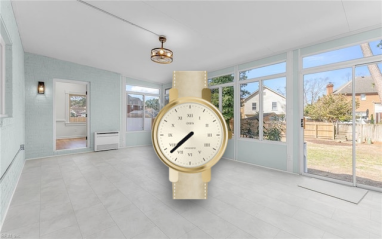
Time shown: 7:38
